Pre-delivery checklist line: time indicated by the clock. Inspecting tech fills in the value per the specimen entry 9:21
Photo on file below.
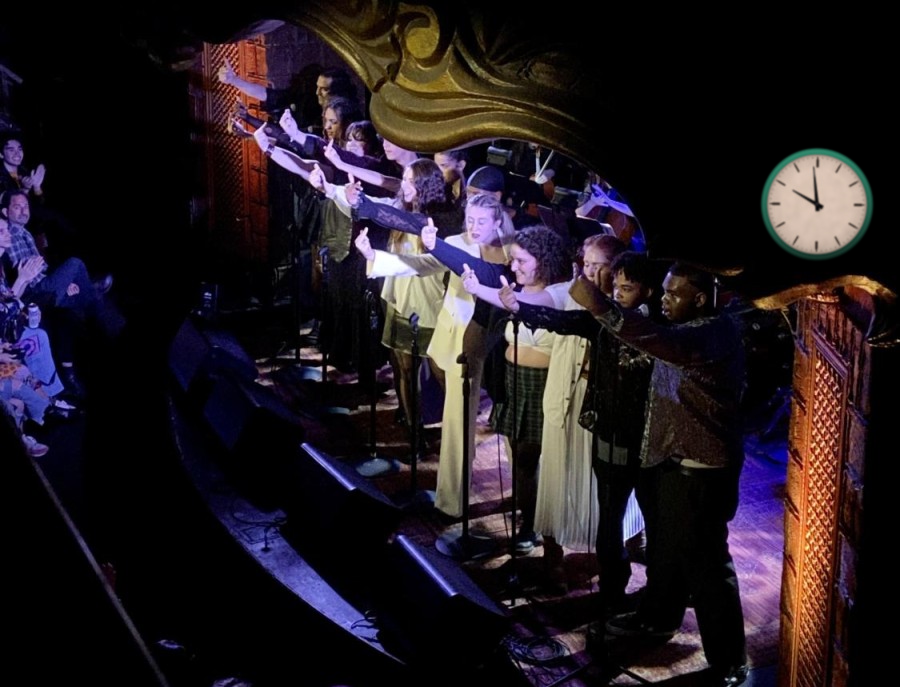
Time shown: 9:59
